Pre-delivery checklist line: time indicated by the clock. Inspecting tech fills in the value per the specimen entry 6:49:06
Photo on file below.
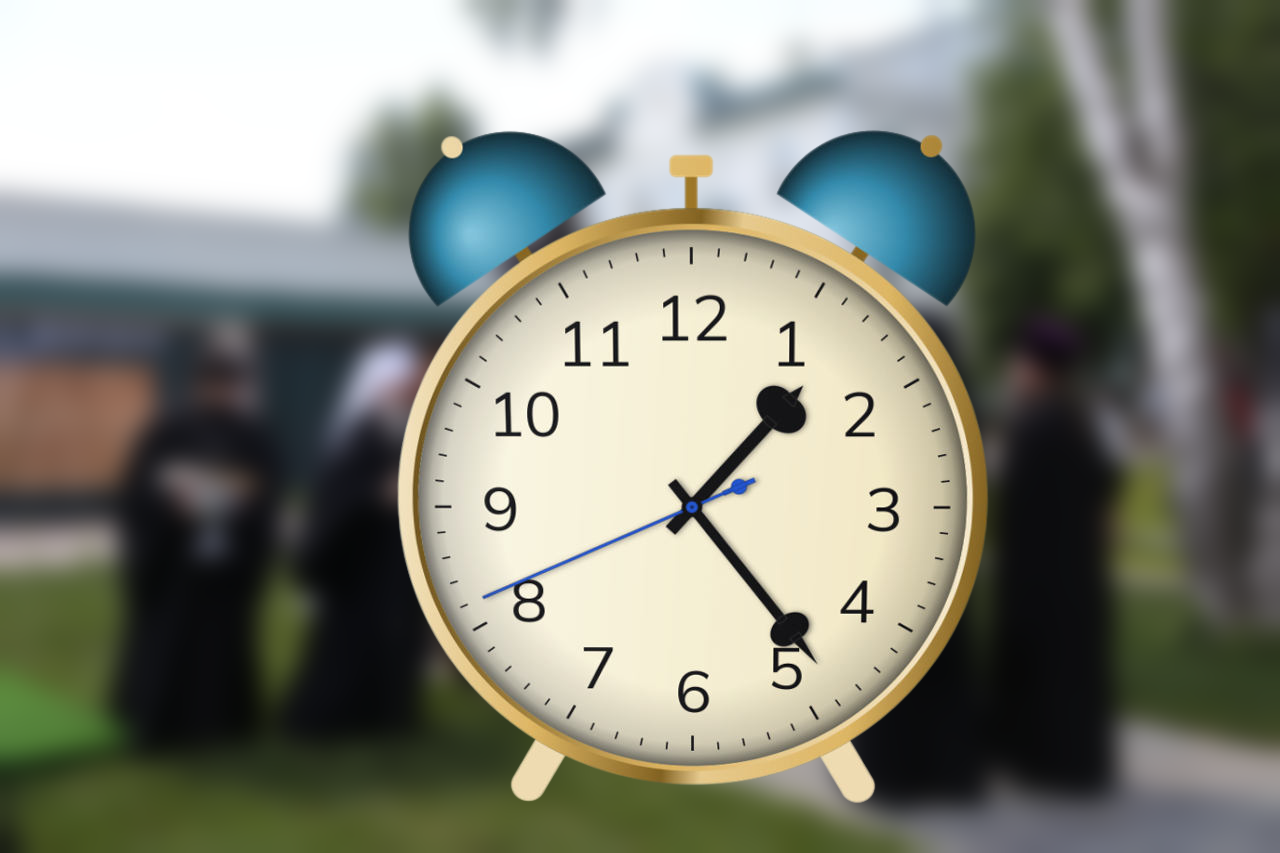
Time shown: 1:23:41
